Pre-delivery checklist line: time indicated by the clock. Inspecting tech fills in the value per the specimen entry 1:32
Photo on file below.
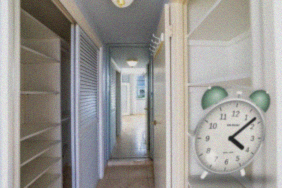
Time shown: 4:08
